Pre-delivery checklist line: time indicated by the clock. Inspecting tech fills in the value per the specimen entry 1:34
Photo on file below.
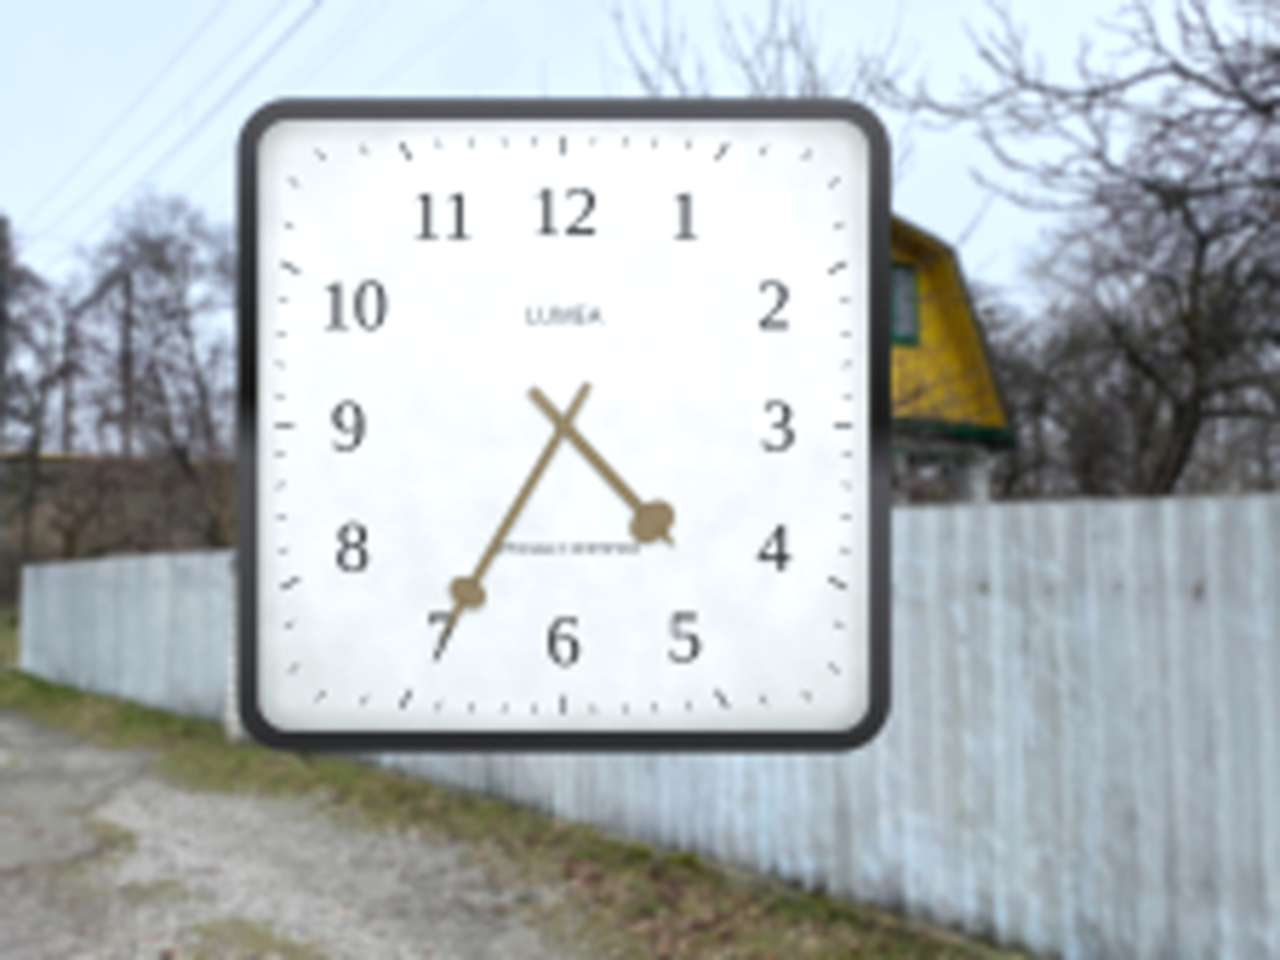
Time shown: 4:35
